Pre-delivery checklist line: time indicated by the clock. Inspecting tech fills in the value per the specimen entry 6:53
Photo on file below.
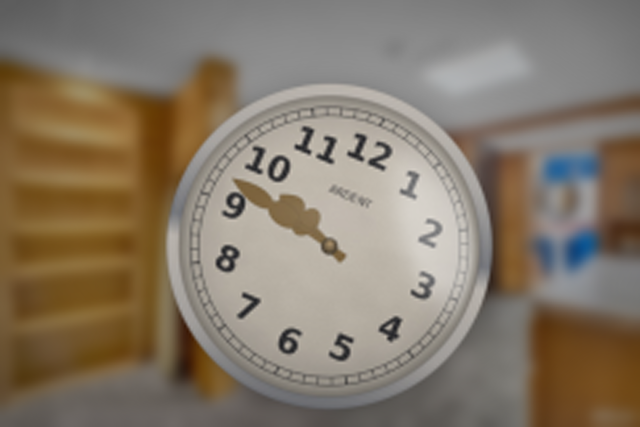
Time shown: 9:47
